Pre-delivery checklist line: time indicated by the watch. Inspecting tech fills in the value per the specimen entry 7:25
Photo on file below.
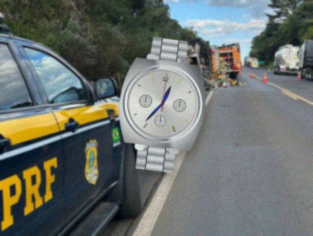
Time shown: 12:36
